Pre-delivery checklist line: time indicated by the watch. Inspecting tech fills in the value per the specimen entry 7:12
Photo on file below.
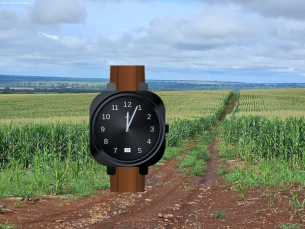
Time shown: 12:04
